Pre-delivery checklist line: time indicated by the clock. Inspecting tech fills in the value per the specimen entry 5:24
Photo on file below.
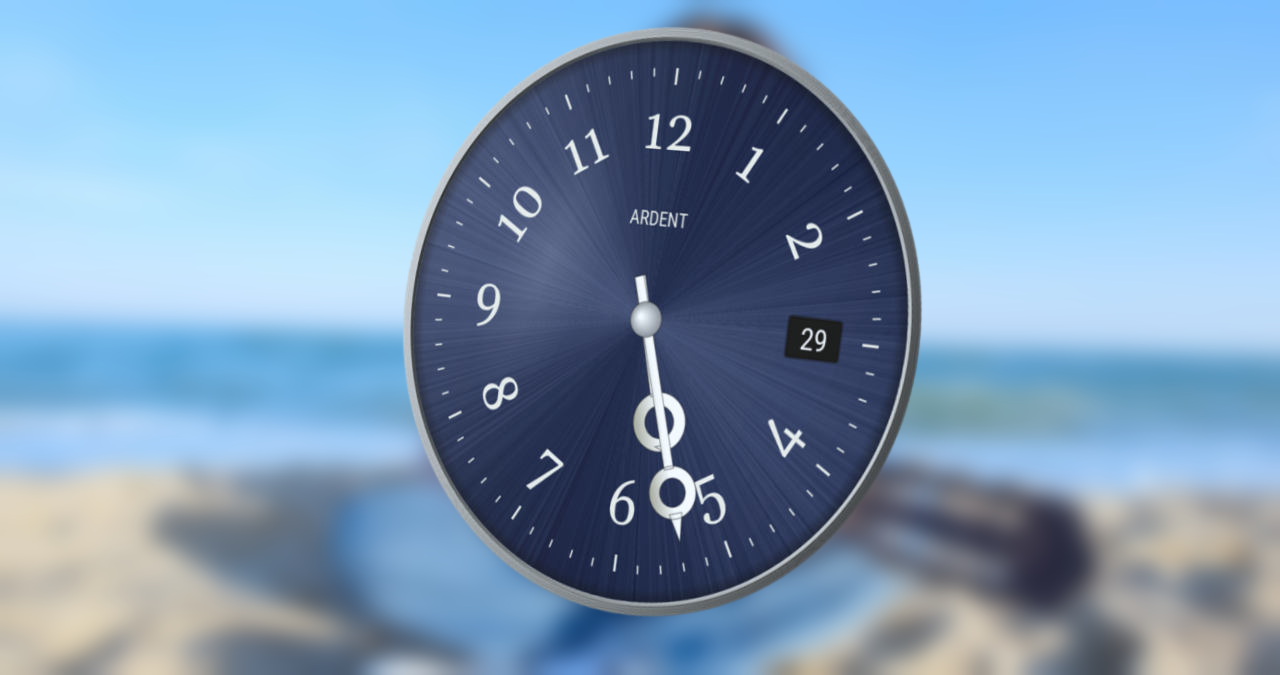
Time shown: 5:27
